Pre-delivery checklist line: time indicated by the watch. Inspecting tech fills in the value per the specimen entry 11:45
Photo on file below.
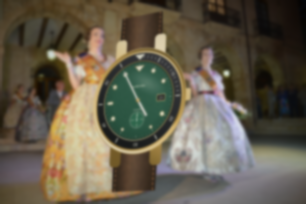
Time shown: 4:55
